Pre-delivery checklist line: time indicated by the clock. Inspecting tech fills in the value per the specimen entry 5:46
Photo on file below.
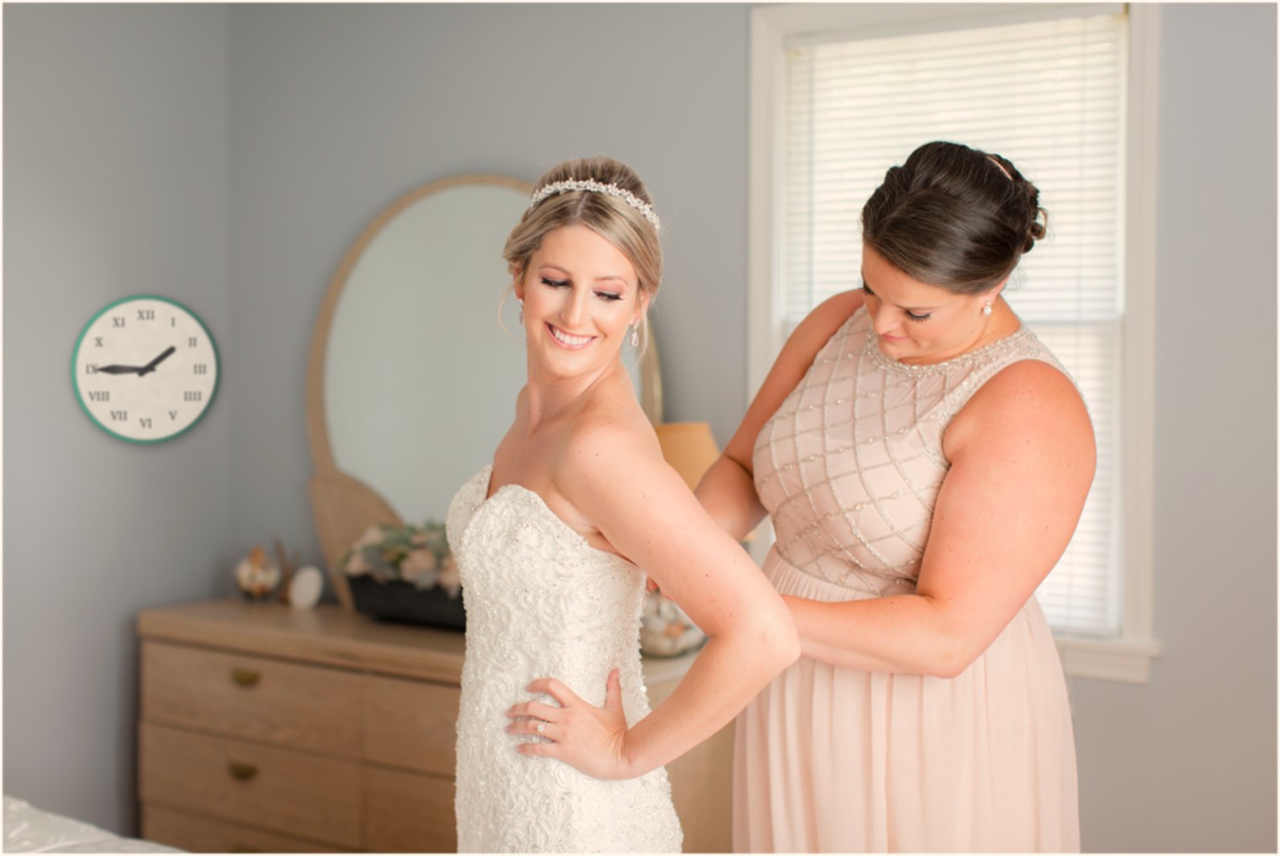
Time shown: 1:45
